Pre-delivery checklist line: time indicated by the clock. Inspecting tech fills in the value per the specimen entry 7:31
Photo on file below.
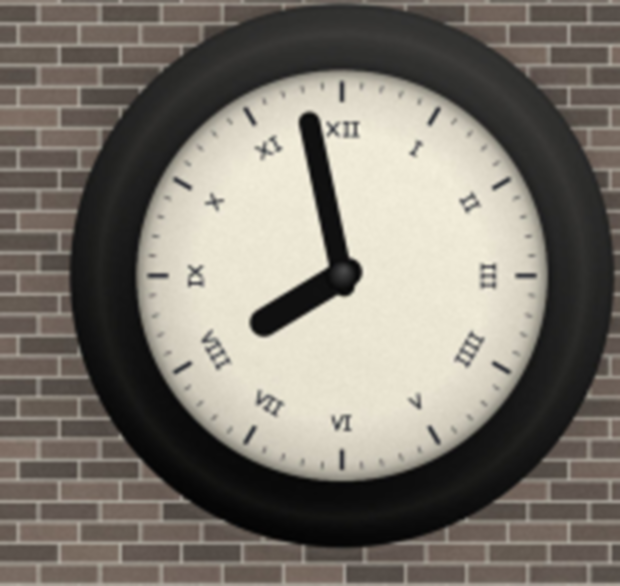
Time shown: 7:58
